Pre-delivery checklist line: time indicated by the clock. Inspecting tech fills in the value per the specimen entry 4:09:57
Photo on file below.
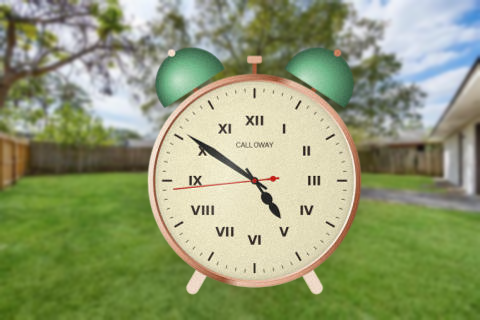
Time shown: 4:50:44
